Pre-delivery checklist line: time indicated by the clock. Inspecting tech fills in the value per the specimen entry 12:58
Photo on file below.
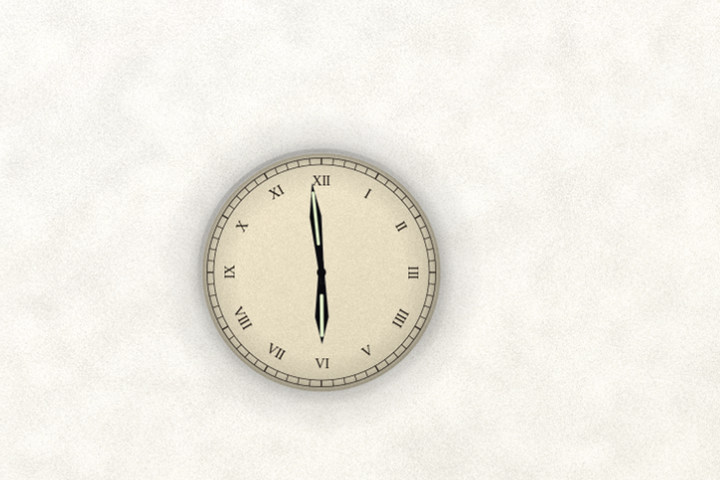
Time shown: 5:59
